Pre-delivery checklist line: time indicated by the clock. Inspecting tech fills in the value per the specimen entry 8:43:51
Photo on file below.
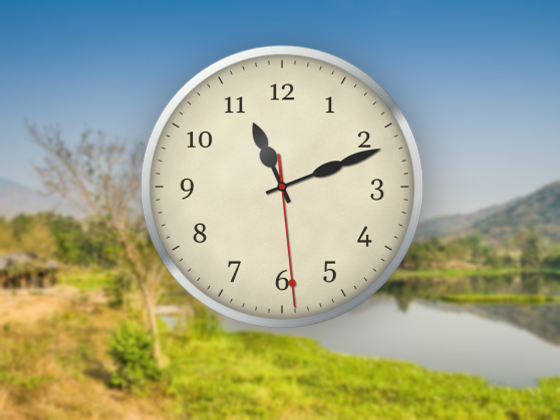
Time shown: 11:11:29
